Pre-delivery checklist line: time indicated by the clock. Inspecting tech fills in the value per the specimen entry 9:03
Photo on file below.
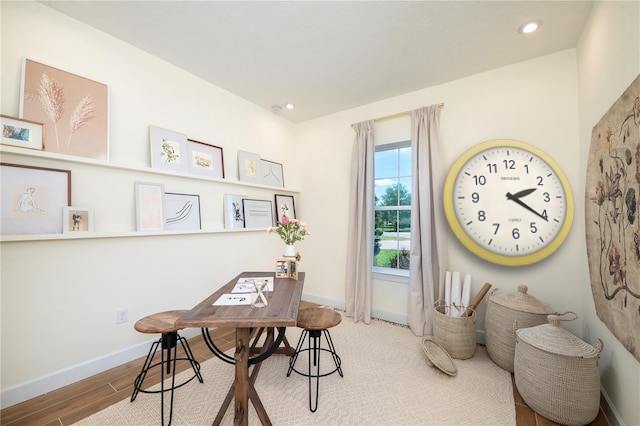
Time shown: 2:21
